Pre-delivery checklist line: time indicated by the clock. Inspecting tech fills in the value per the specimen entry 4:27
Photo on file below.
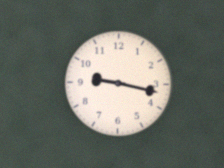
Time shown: 9:17
